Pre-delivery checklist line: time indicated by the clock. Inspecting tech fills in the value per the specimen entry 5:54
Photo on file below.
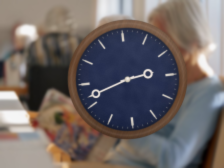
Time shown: 2:42
